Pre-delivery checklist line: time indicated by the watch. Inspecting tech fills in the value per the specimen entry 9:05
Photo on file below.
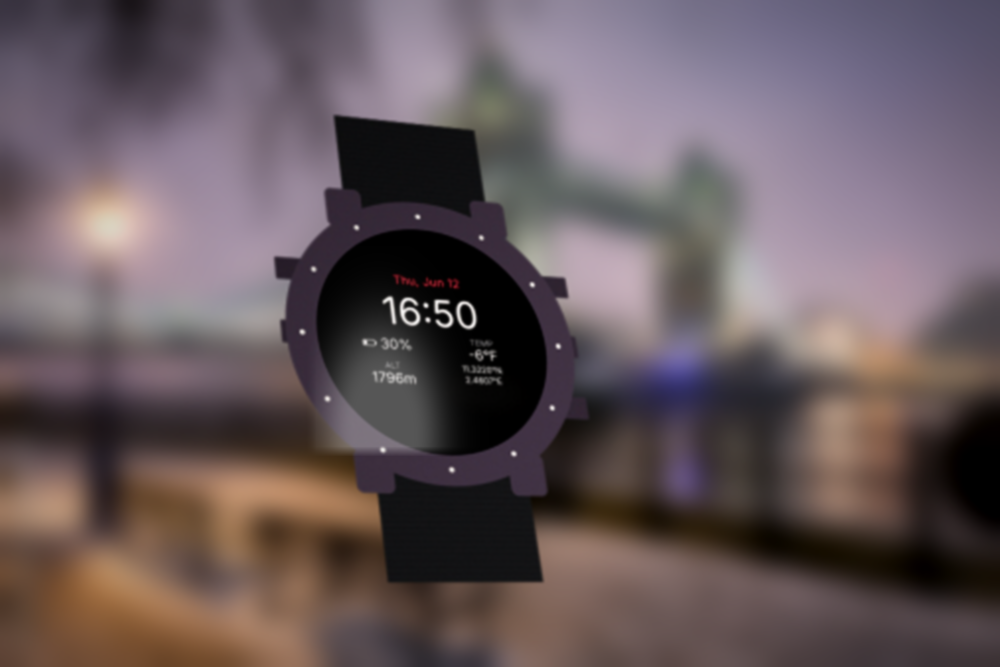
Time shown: 16:50
